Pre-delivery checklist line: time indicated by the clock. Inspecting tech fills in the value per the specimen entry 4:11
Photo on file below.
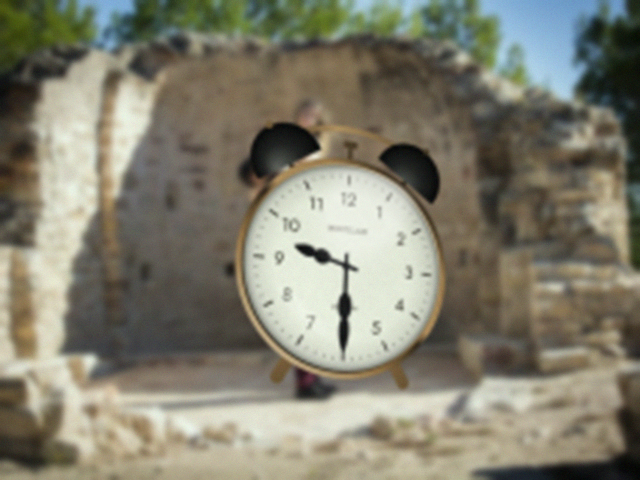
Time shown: 9:30
